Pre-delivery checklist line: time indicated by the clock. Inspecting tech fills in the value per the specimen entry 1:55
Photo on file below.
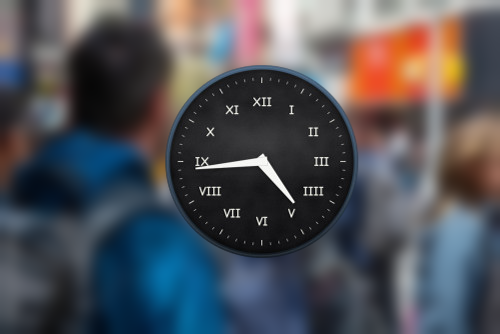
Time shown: 4:44
